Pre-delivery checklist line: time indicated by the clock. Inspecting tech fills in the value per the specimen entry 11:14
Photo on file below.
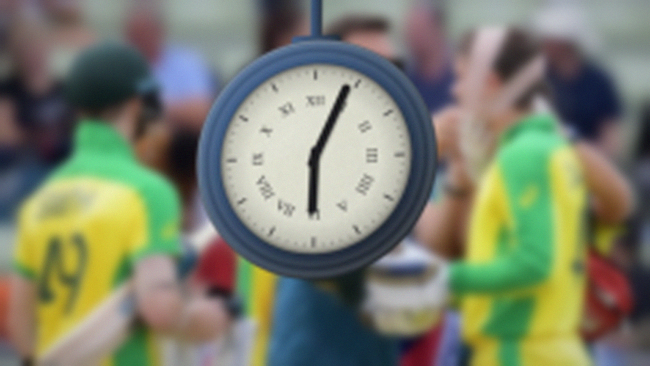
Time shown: 6:04
